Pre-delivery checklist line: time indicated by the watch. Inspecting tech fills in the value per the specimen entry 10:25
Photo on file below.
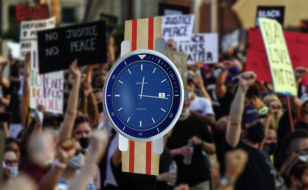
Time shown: 12:16
